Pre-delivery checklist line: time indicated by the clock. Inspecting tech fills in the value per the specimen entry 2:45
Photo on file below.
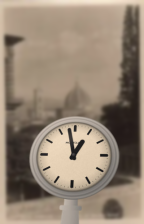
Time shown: 12:58
